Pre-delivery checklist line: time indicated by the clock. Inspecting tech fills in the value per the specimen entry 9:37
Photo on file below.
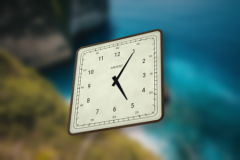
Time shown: 5:05
